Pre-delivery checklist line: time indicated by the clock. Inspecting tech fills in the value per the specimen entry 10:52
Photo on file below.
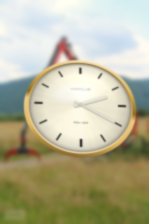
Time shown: 2:20
